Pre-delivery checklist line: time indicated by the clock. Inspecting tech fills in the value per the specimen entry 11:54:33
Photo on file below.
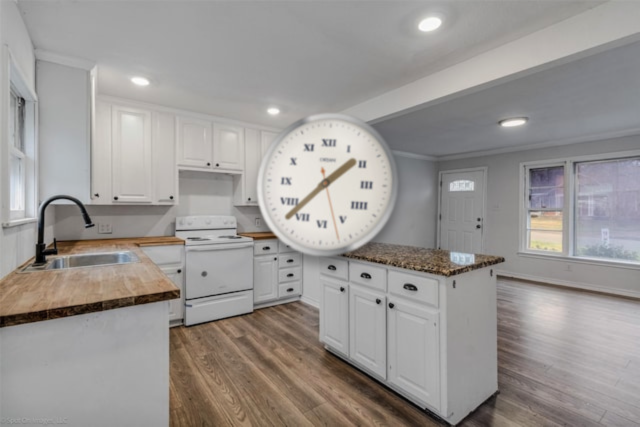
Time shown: 1:37:27
